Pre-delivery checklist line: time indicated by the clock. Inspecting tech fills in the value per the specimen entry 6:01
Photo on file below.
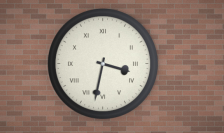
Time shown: 3:32
